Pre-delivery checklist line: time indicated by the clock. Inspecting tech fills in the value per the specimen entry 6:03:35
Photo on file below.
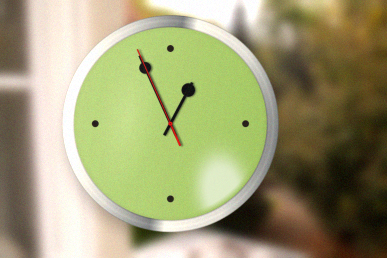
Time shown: 12:55:56
